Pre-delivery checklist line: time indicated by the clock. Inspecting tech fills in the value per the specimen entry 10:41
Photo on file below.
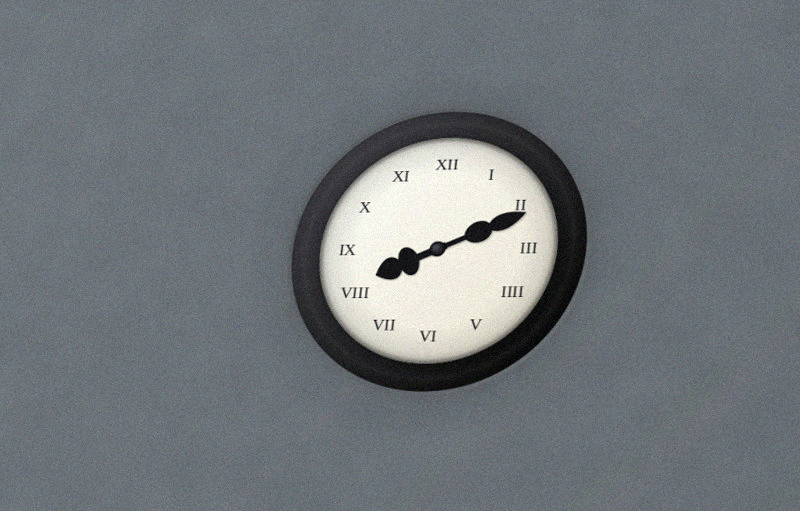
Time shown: 8:11
